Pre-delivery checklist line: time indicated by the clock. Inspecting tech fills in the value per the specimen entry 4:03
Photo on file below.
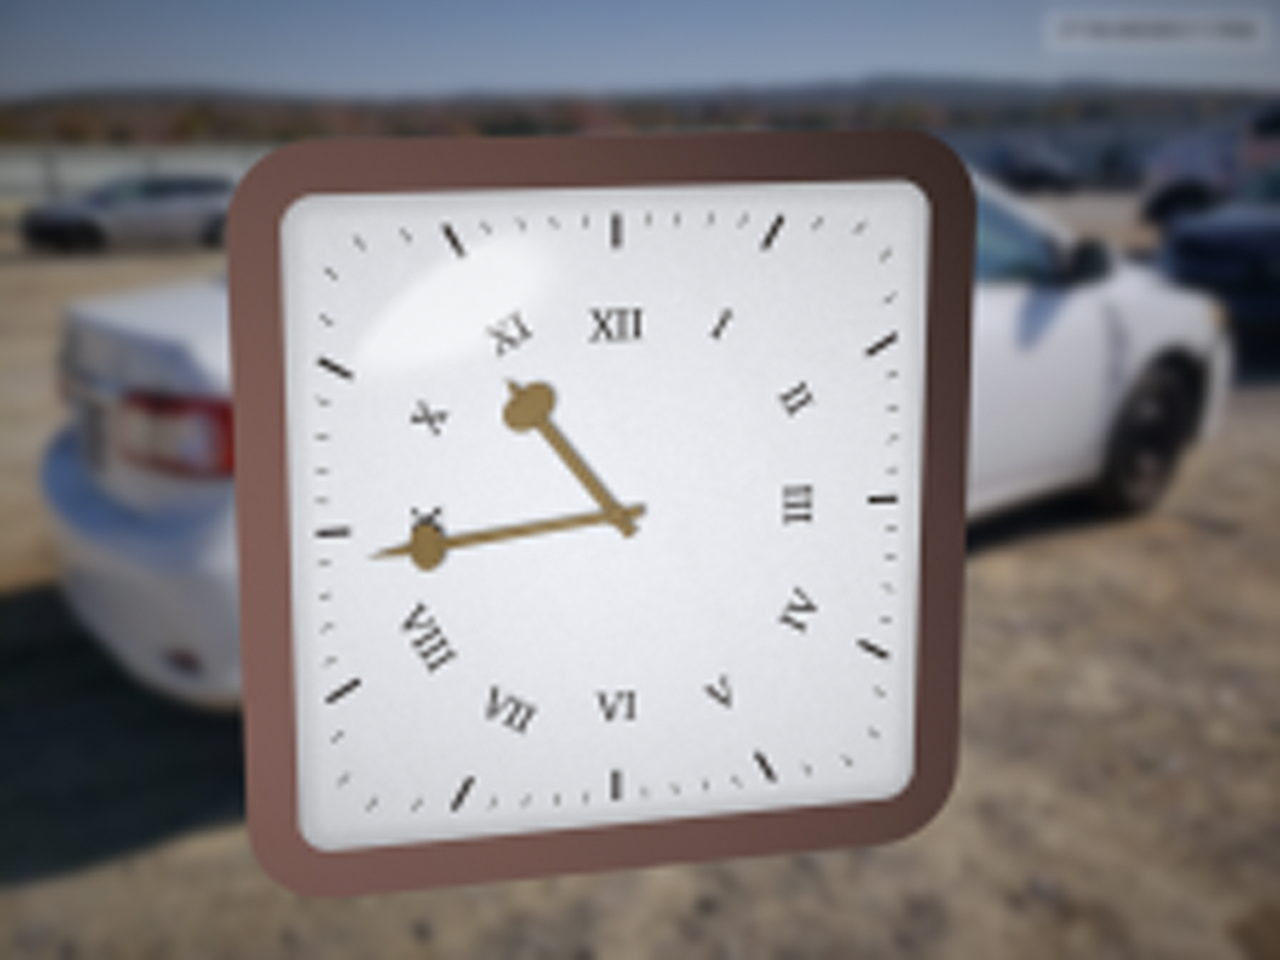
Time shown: 10:44
